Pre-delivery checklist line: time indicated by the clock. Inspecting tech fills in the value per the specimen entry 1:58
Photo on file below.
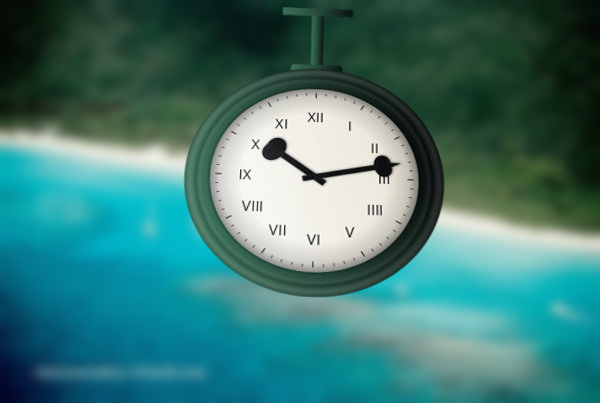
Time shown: 10:13
